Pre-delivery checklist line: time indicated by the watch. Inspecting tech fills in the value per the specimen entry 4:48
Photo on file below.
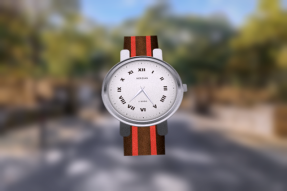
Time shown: 7:25
